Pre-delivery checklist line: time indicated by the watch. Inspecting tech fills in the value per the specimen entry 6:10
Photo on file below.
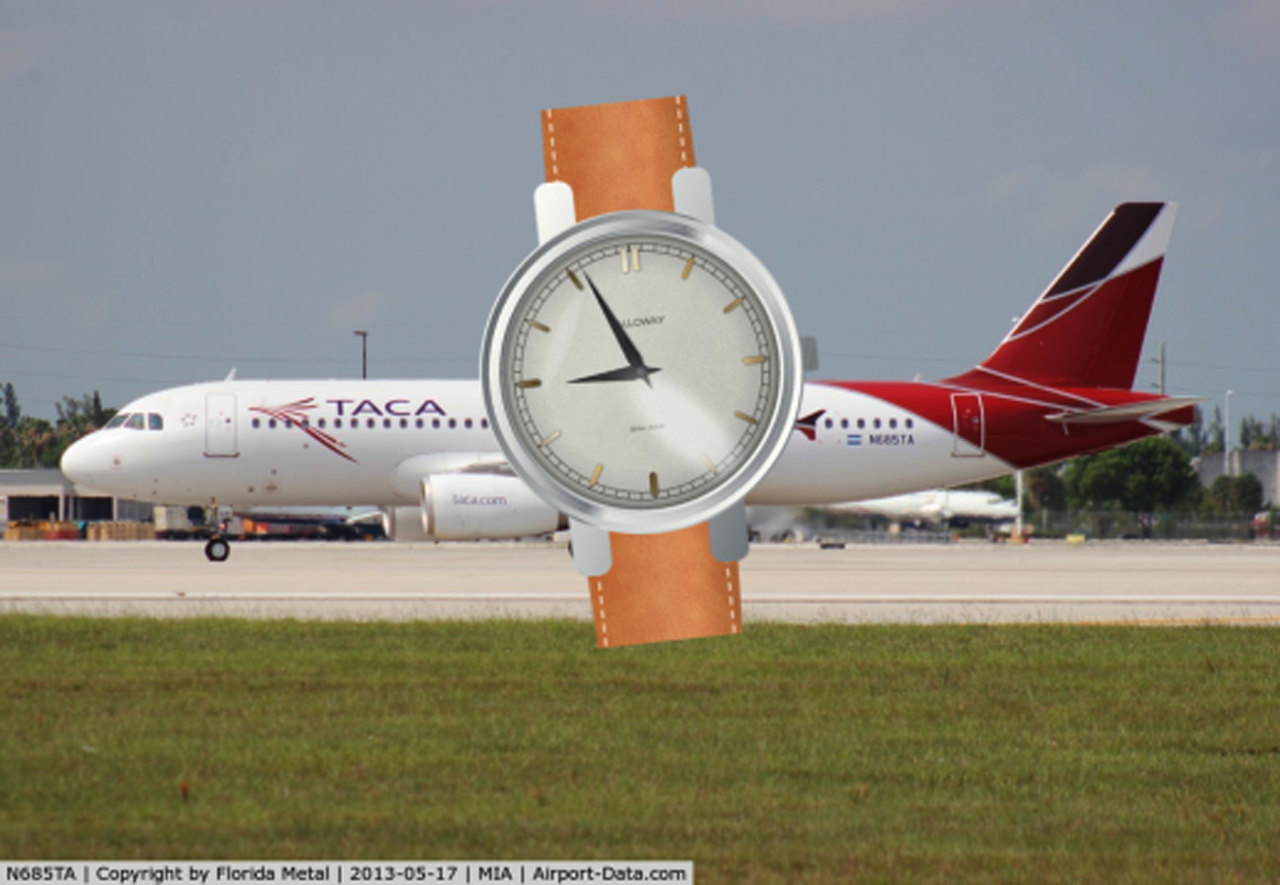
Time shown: 8:56
